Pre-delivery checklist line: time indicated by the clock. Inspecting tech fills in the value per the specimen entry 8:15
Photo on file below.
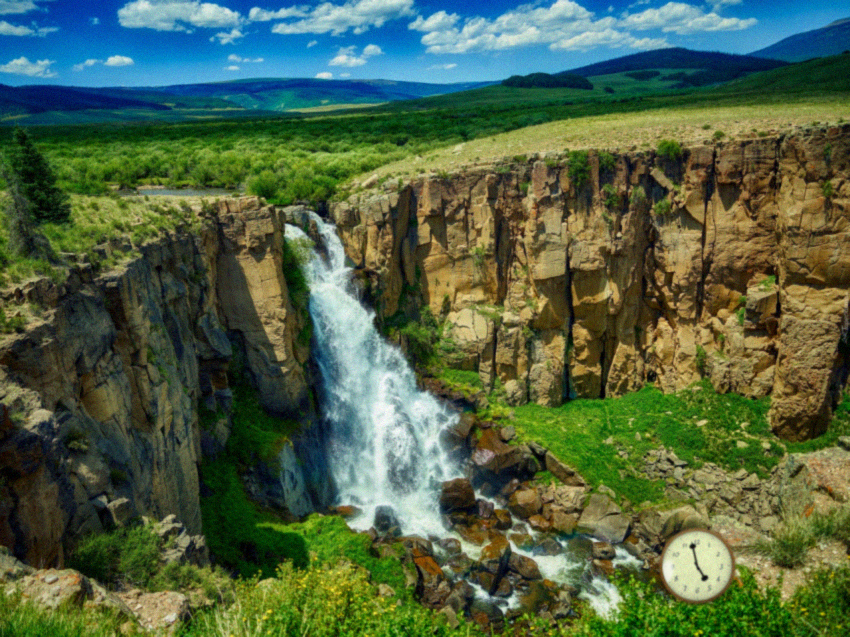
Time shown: 4:58
